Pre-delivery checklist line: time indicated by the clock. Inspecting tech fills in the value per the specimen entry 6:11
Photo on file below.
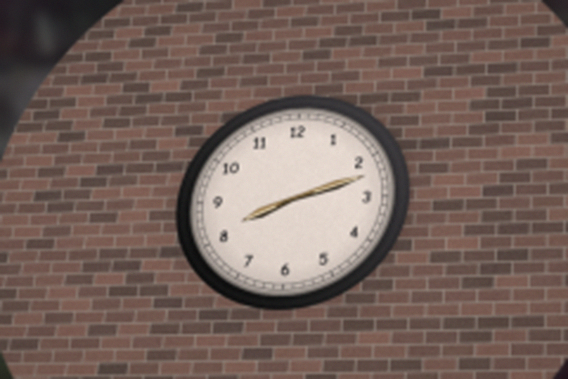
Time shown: 8:12
